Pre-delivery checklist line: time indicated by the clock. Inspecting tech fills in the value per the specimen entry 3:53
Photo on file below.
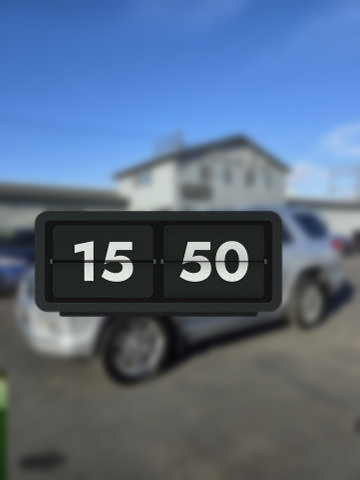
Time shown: 15:50
